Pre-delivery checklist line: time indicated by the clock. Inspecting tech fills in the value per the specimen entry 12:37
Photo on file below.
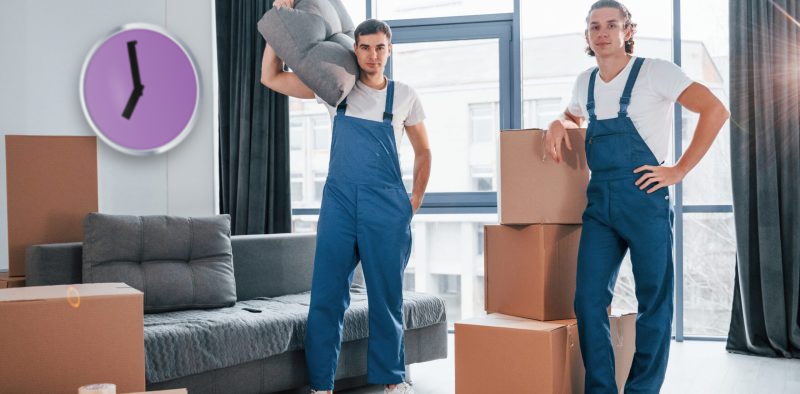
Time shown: 6:59
